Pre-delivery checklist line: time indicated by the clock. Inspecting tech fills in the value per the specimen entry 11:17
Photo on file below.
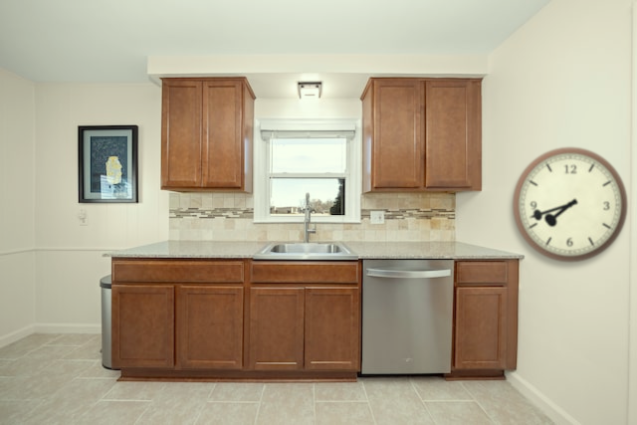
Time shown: 7:42
